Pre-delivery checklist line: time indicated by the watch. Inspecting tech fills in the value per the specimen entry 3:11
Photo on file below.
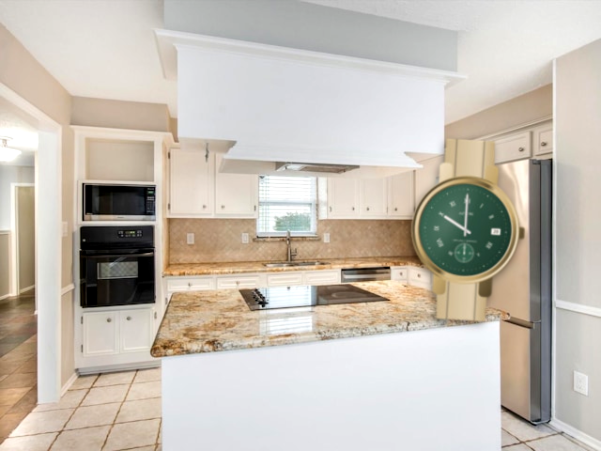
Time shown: 10:00
